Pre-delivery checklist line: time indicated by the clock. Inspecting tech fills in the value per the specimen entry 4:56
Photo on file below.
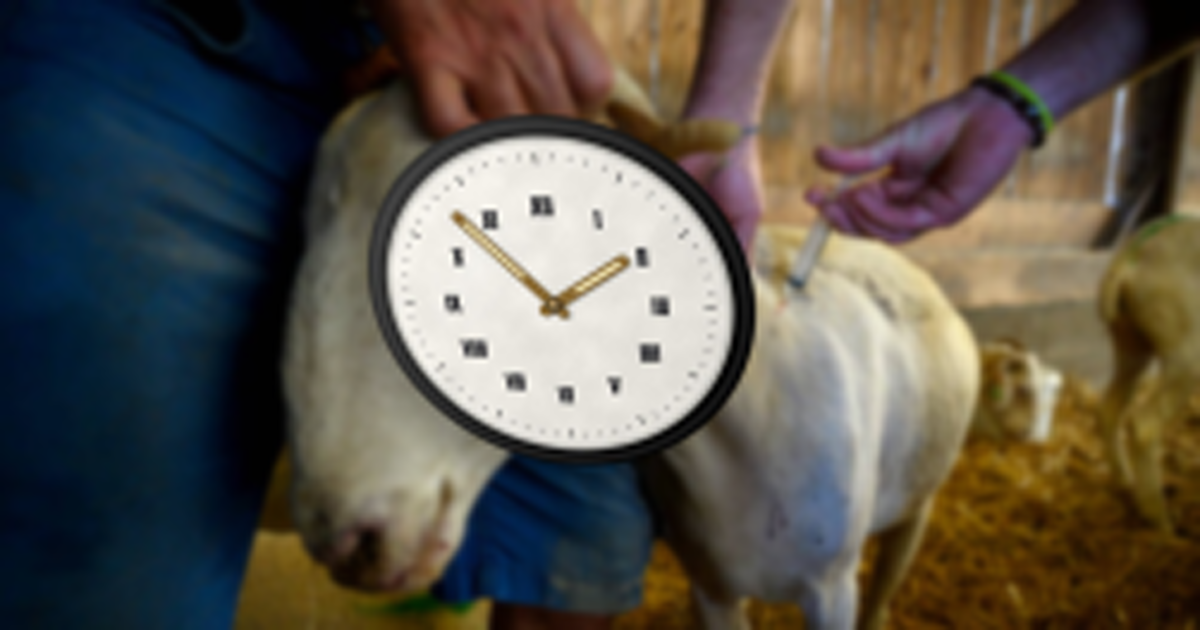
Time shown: 1:53
